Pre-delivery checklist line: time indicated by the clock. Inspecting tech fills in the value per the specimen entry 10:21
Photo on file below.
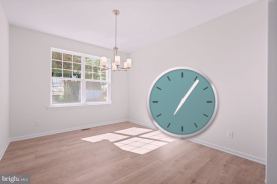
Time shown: 7:06
